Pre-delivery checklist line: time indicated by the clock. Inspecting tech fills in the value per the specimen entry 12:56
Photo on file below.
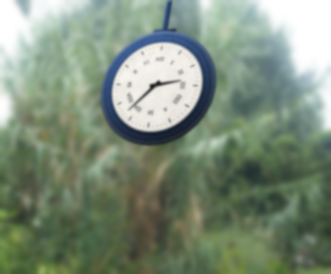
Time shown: 2:37
